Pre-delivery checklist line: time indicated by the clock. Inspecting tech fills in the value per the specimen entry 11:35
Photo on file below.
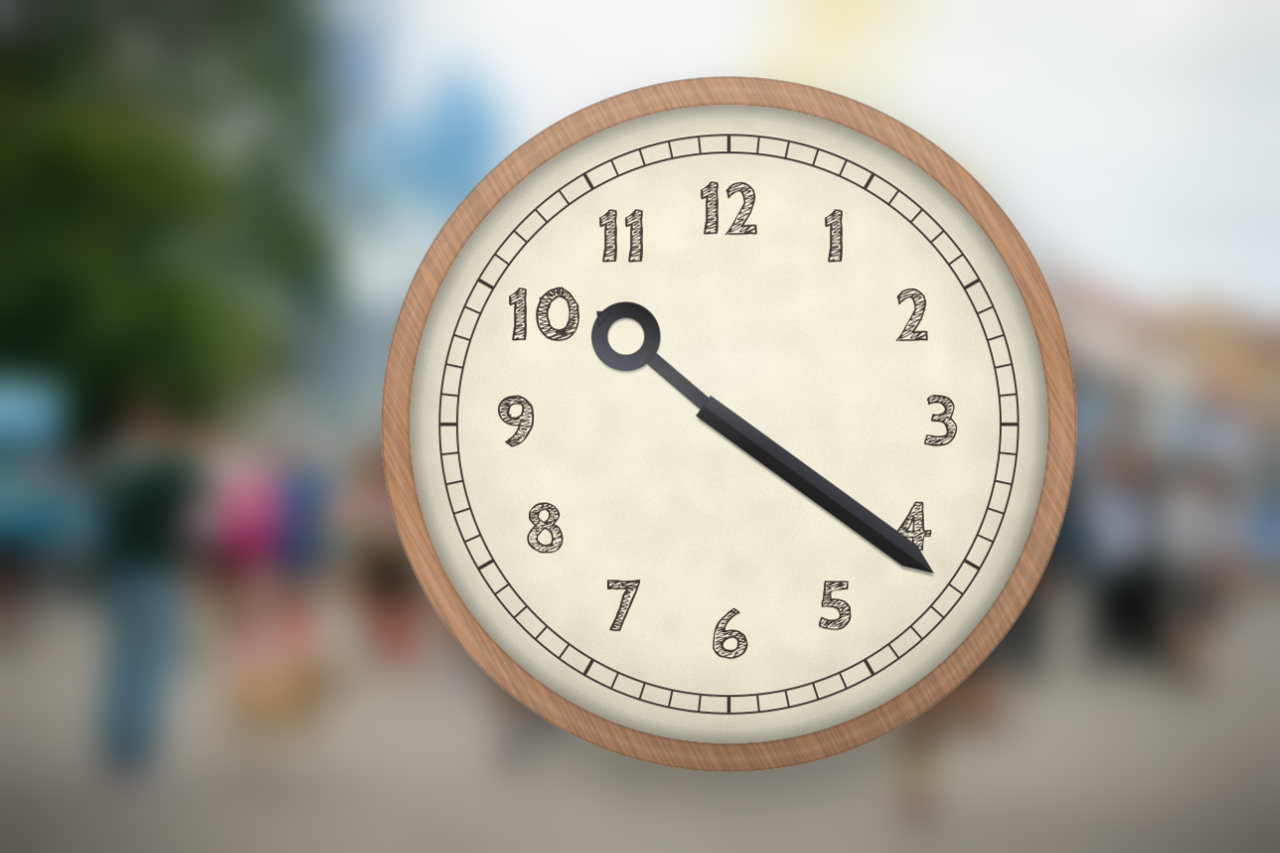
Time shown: 10:21
